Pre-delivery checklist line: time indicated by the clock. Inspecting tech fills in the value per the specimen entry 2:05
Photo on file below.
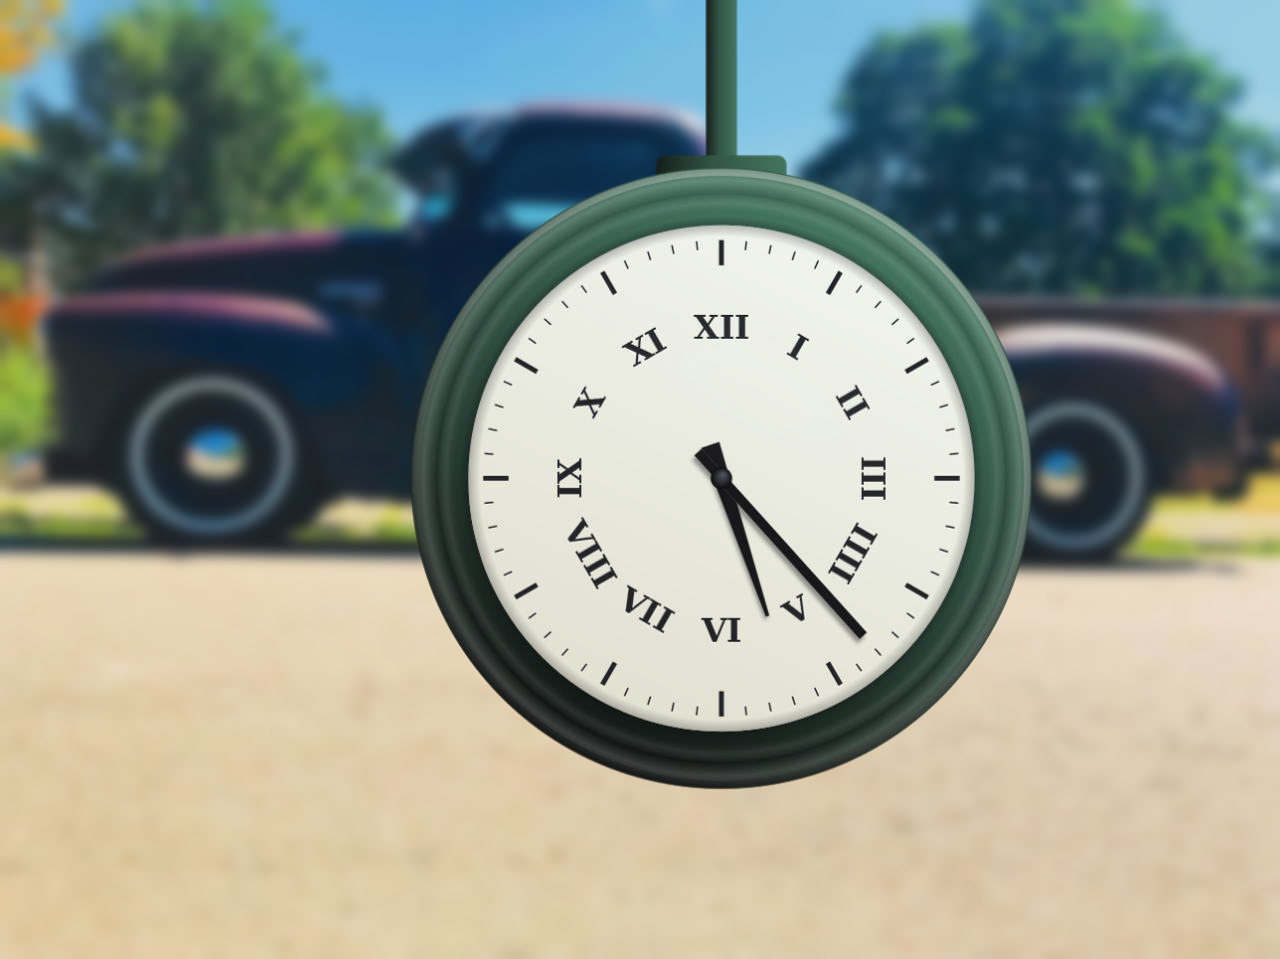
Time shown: 5:23
